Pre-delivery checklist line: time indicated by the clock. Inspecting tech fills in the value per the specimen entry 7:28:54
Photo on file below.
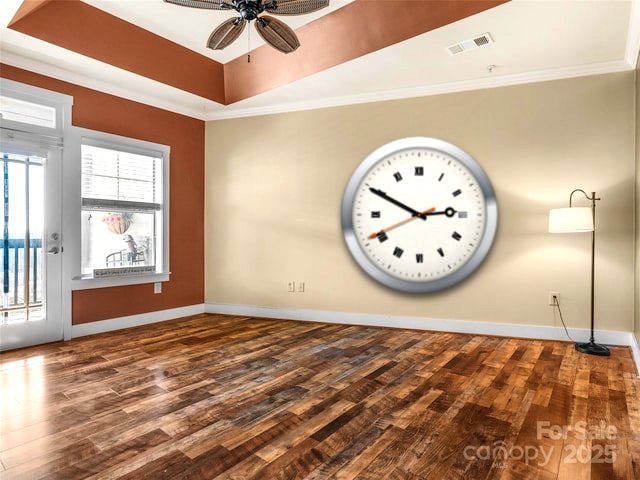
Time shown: 2:49:41
